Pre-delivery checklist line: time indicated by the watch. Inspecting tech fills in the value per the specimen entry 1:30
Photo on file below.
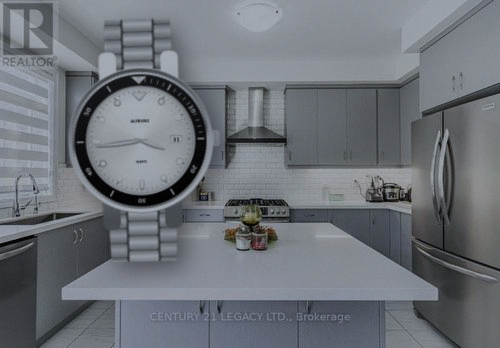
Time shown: 3:44
